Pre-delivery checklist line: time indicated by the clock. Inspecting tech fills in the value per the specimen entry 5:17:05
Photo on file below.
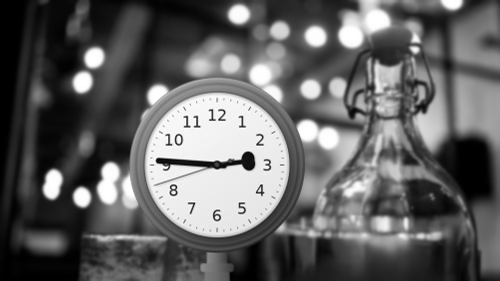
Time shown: 2:45:42
